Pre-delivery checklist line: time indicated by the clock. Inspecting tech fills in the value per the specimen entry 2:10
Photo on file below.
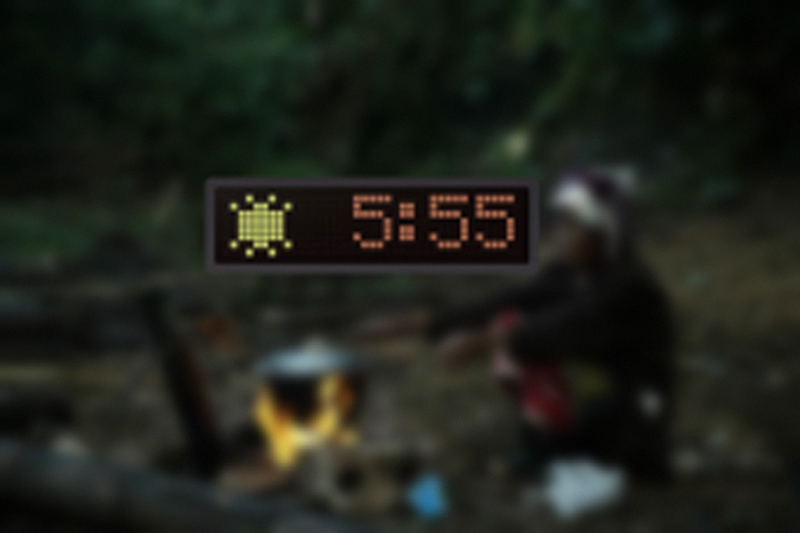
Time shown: 5:55
